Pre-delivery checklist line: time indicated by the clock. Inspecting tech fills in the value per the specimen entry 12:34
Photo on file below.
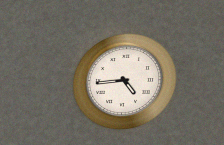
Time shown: 4:44
